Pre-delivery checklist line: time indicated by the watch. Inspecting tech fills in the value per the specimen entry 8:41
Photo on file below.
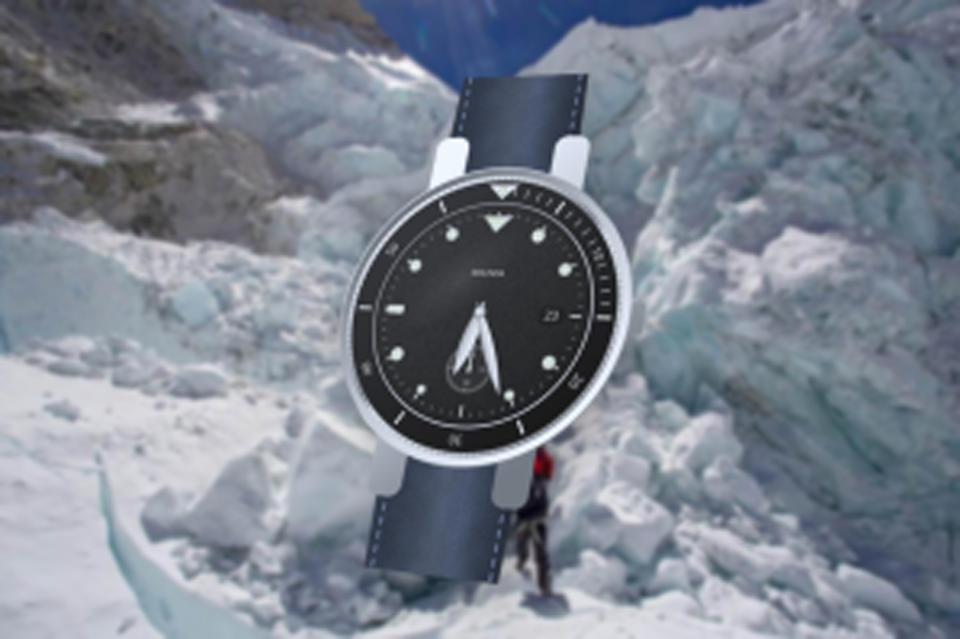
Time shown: 6:26
